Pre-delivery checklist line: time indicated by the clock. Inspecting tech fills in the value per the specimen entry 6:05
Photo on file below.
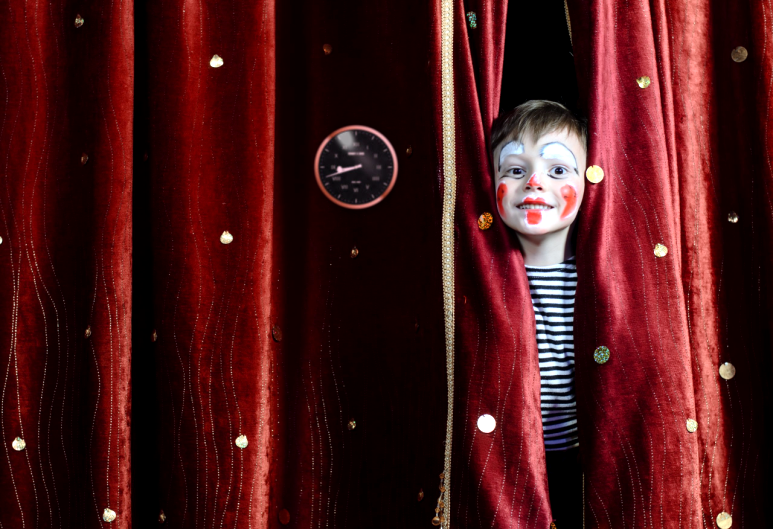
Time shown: 8:42
